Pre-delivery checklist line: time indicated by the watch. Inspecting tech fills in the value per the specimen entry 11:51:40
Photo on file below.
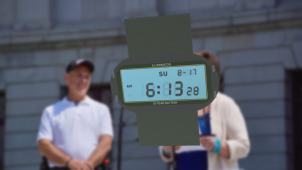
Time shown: 6:13:28
